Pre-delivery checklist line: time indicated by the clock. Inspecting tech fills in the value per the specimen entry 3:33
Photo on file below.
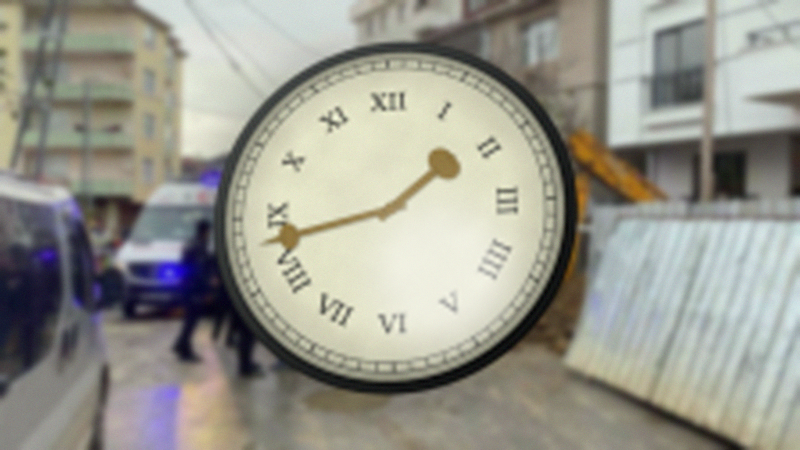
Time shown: 1:43
